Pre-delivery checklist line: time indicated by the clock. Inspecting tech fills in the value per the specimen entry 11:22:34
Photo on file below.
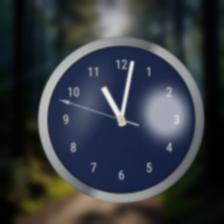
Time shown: 11:01:48
